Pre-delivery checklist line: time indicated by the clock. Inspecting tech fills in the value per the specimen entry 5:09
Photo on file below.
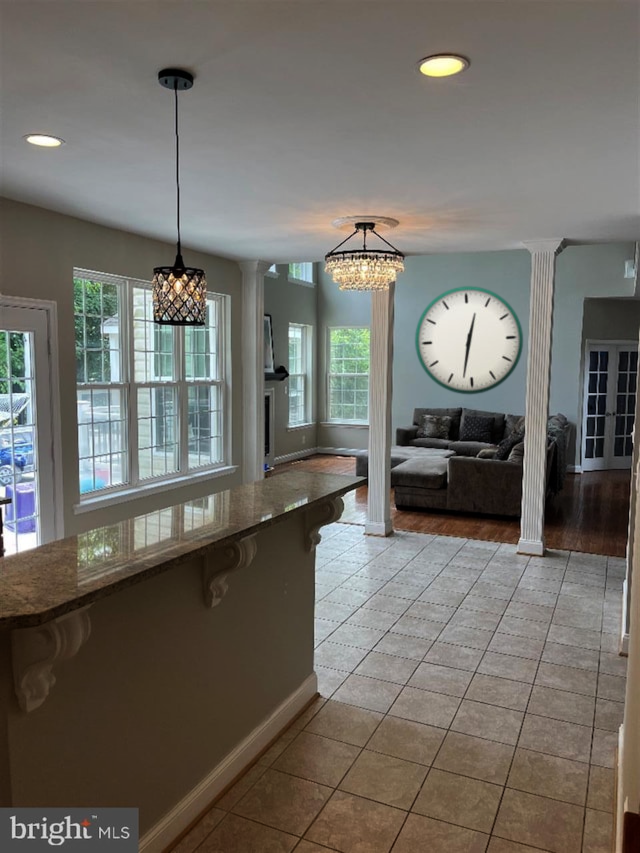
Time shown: 12:32
